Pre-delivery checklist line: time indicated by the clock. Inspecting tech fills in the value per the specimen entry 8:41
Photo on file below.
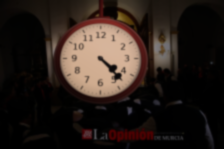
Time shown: 4:23
